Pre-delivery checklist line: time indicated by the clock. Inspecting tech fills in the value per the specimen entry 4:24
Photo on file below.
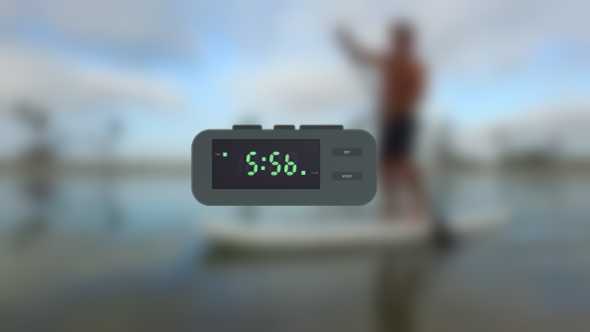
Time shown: 5:56
